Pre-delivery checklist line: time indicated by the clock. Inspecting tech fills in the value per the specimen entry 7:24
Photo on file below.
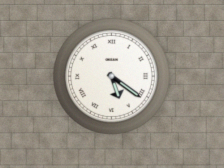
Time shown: 5:21
